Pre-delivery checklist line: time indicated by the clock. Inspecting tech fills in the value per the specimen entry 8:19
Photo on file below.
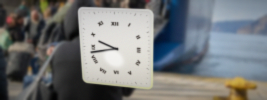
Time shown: 9:43
